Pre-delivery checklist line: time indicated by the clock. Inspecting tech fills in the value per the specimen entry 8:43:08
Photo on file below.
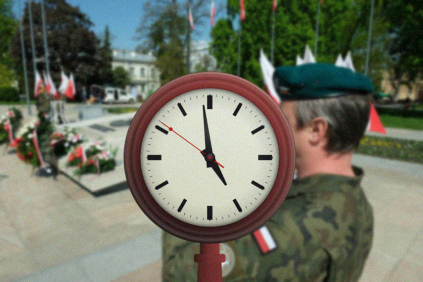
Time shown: 4:58:51
